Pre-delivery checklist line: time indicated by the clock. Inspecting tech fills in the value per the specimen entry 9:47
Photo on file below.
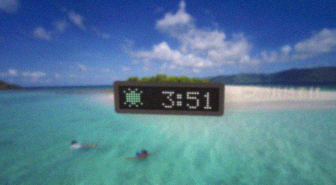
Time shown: 3:51
